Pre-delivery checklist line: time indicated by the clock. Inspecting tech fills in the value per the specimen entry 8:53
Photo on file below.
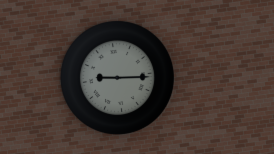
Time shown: 9:16
